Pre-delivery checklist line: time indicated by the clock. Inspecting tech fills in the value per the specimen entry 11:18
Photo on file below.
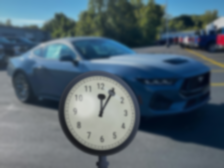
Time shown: 12:05
